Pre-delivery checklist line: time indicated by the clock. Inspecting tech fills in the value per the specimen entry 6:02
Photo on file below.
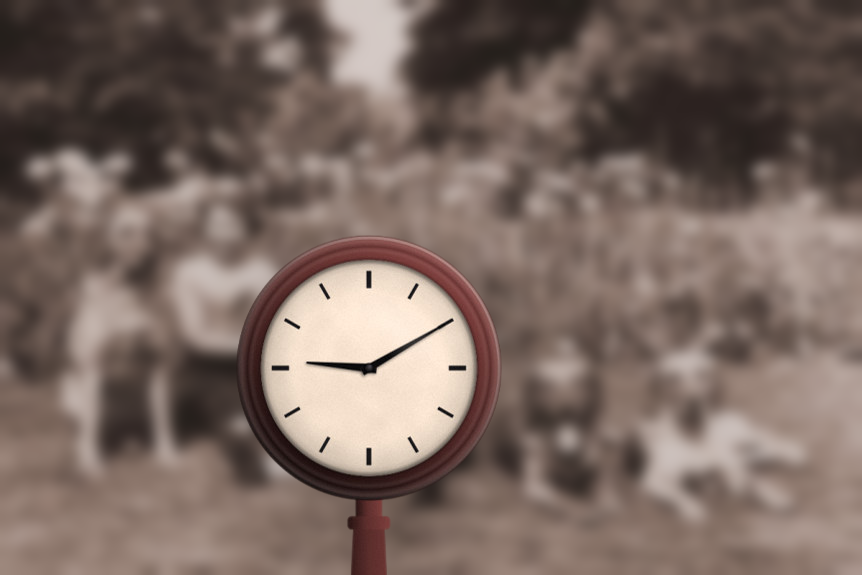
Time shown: 9:10
